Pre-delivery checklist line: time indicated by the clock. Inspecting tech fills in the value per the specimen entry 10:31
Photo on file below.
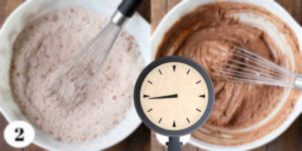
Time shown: 8:44
